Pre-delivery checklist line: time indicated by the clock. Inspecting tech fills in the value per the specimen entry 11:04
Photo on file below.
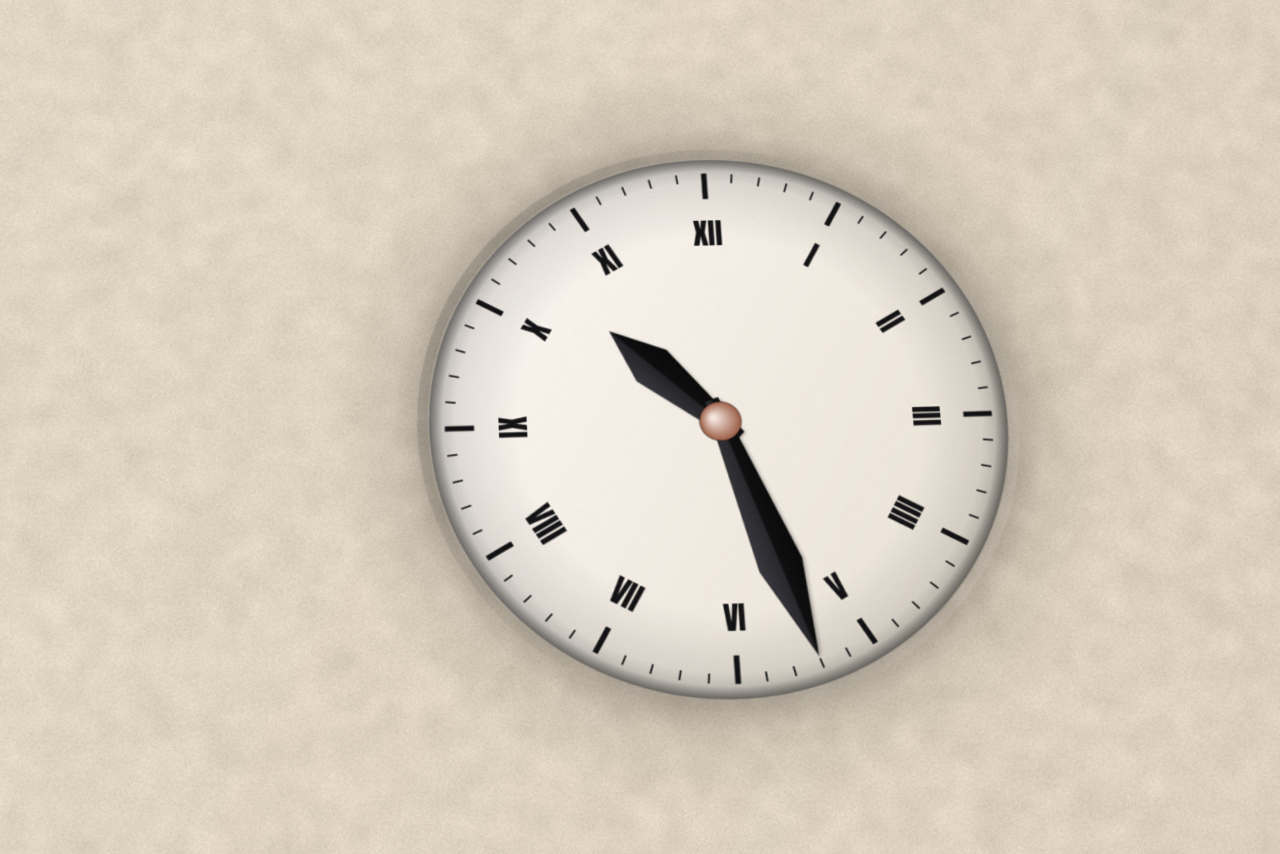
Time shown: 10:27
